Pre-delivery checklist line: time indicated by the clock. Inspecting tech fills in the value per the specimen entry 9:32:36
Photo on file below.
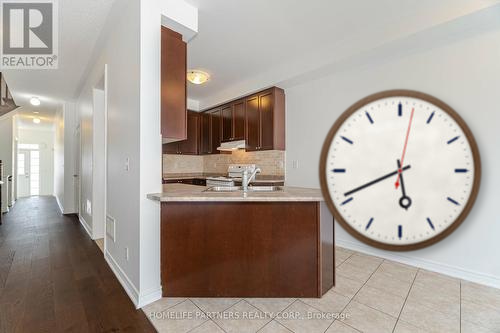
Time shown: 5:41:02
